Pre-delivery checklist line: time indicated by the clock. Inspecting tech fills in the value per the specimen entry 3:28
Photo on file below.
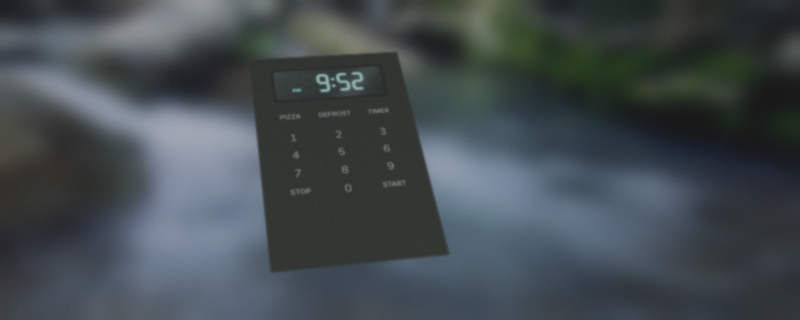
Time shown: 9:52
